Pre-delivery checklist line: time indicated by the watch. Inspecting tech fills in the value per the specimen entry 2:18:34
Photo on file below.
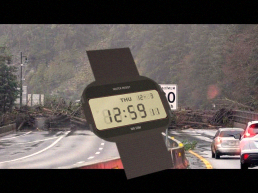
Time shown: 12:59:11
